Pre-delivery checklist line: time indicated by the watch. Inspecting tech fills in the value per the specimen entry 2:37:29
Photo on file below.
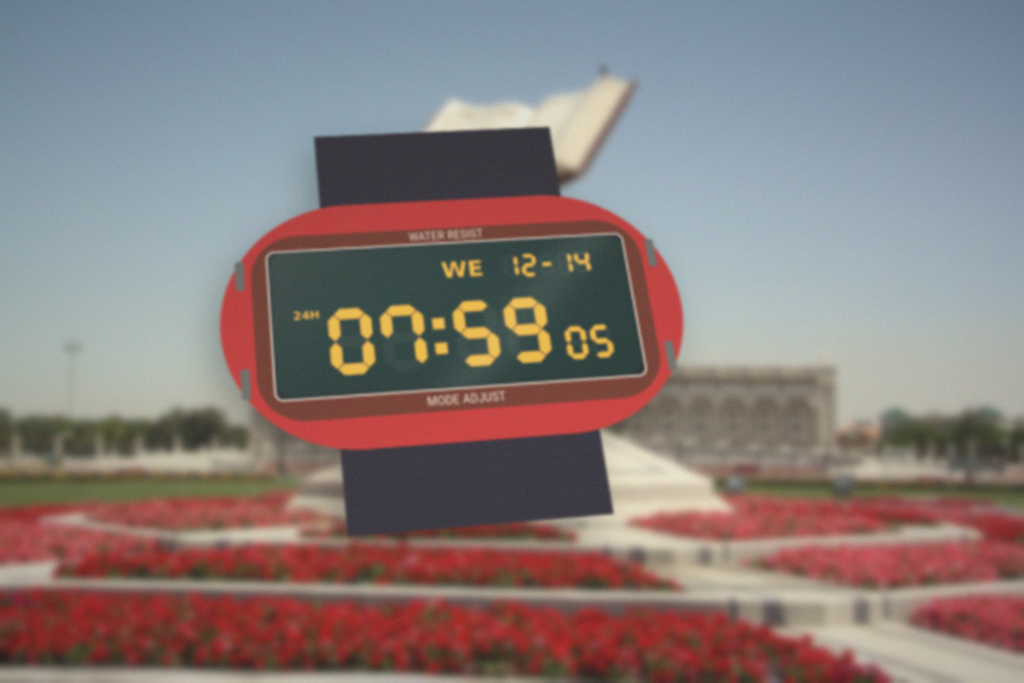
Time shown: 7:59:05
